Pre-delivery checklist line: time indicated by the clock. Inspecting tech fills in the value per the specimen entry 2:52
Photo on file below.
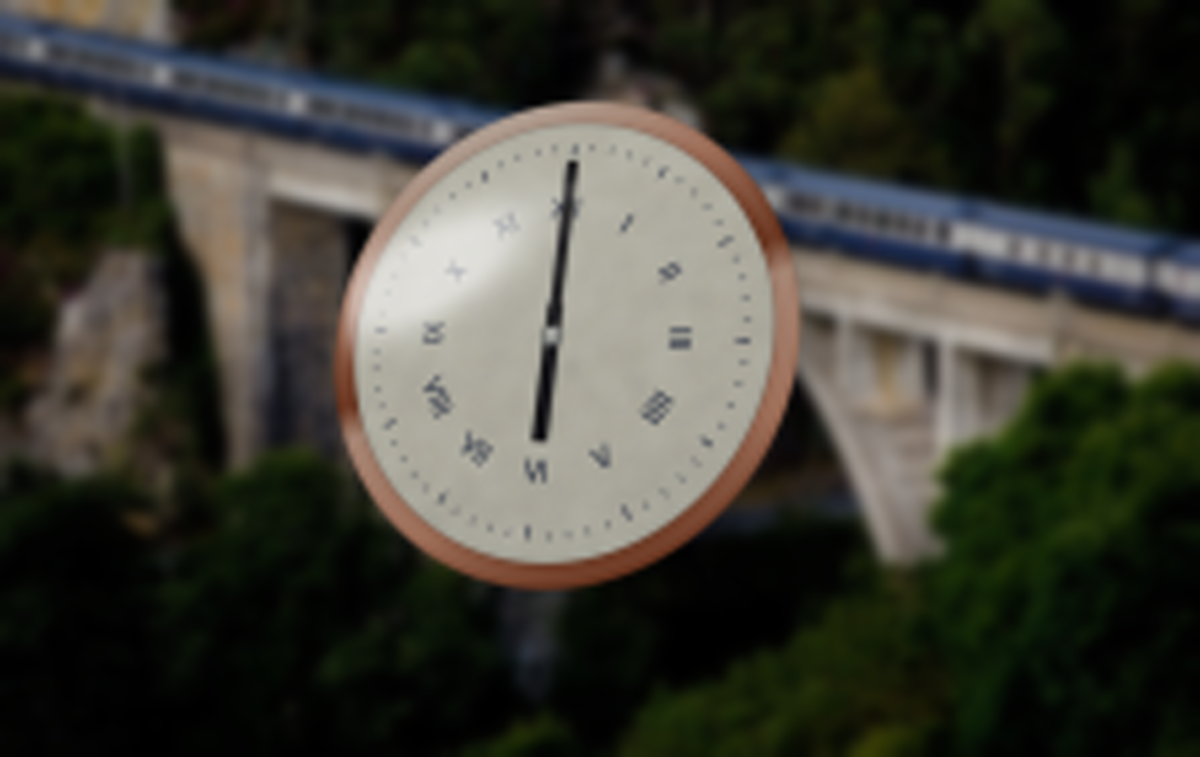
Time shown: 6:00
